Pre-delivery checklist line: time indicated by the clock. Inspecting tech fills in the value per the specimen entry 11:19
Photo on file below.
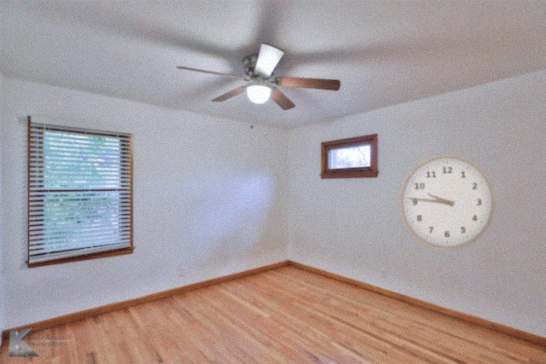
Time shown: 9:46
